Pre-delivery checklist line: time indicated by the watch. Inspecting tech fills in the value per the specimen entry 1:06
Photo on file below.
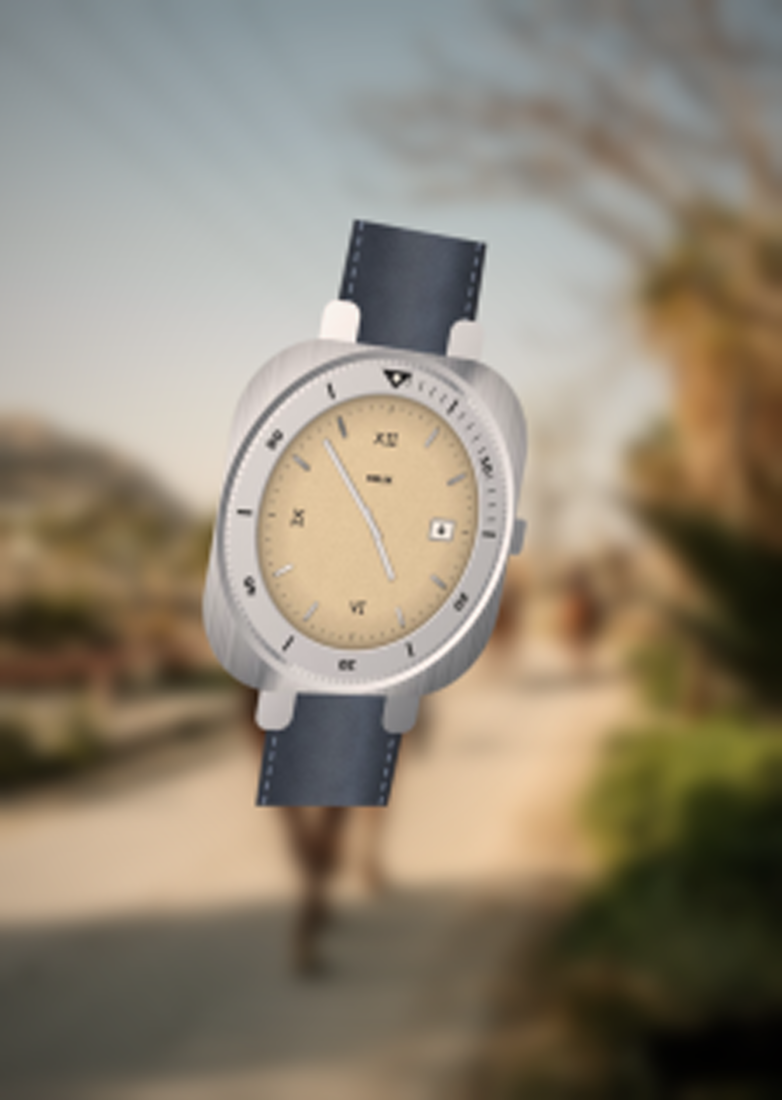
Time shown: 4:53
